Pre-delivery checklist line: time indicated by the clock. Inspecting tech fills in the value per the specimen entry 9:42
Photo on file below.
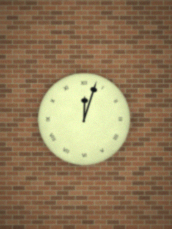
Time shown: 12:03
